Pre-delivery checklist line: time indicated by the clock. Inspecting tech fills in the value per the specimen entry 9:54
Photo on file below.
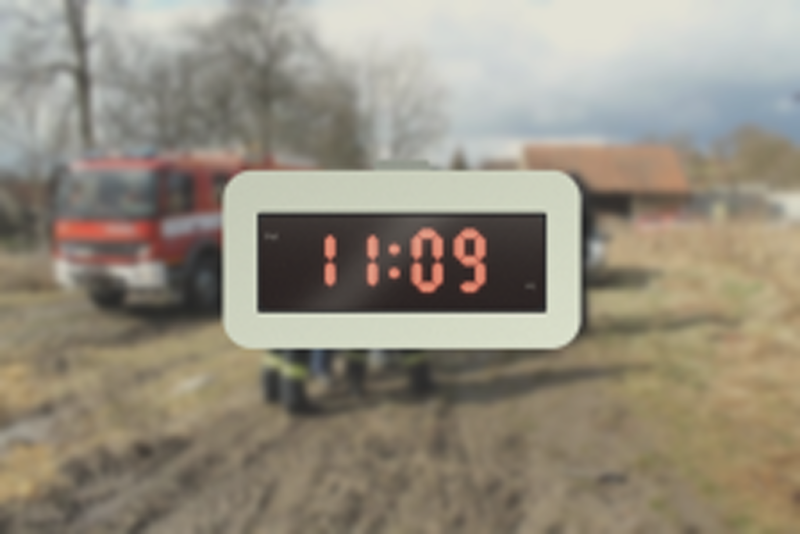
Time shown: 11:09
